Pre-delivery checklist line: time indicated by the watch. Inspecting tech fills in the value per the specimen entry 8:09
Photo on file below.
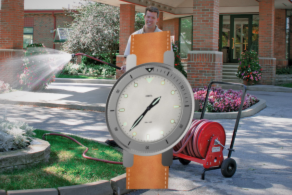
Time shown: 1:37
